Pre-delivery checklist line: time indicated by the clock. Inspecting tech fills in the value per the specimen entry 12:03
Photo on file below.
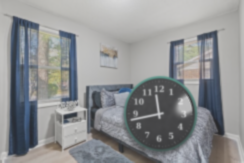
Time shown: 11:43
